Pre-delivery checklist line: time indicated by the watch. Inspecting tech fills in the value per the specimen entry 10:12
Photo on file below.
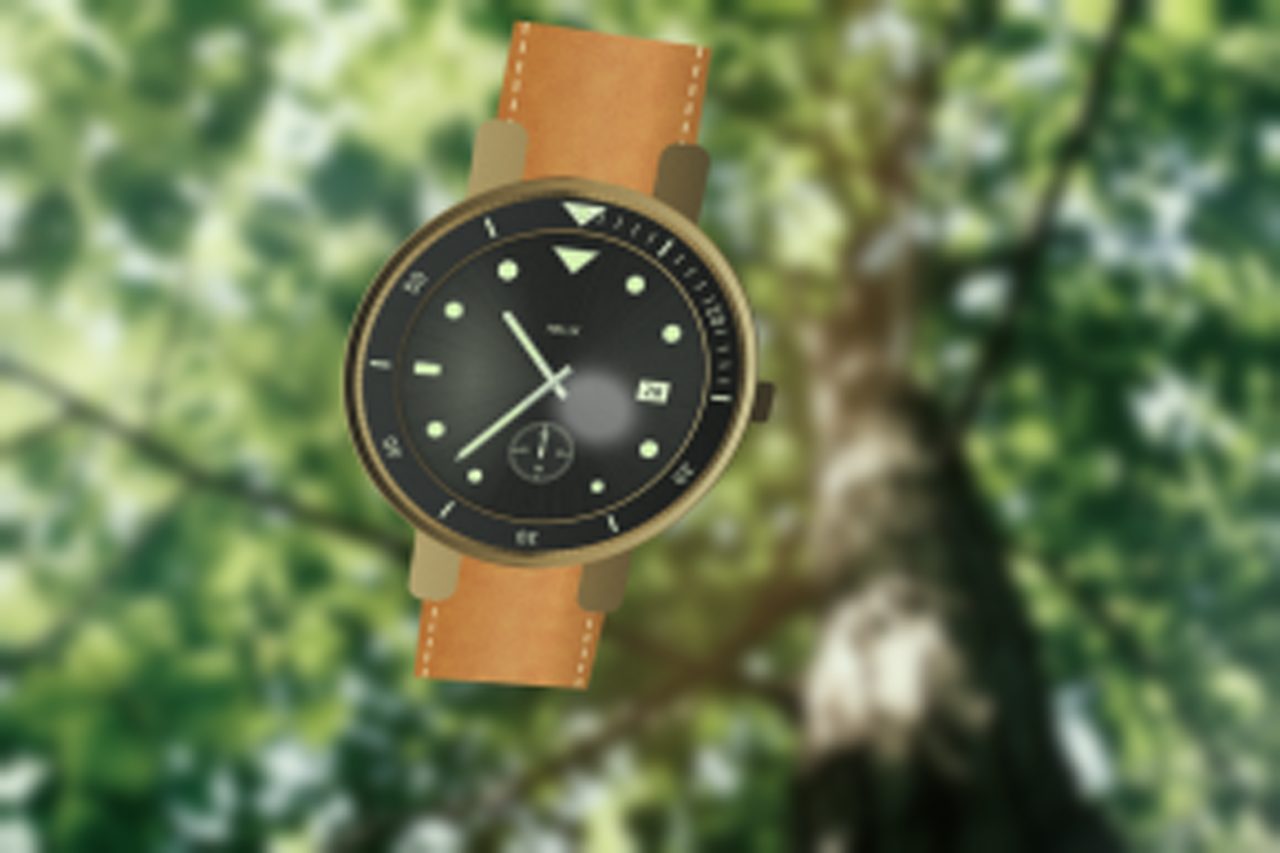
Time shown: 10:37
